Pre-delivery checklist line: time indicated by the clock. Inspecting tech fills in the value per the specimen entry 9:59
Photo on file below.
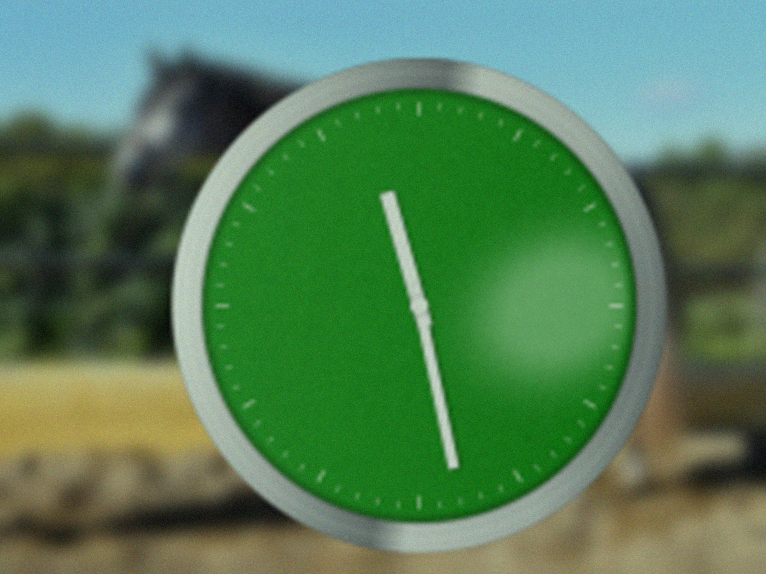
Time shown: 11:28
